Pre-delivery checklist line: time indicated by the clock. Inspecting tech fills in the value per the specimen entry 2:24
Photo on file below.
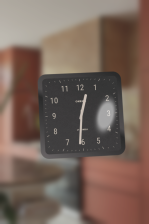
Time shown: 12:31
